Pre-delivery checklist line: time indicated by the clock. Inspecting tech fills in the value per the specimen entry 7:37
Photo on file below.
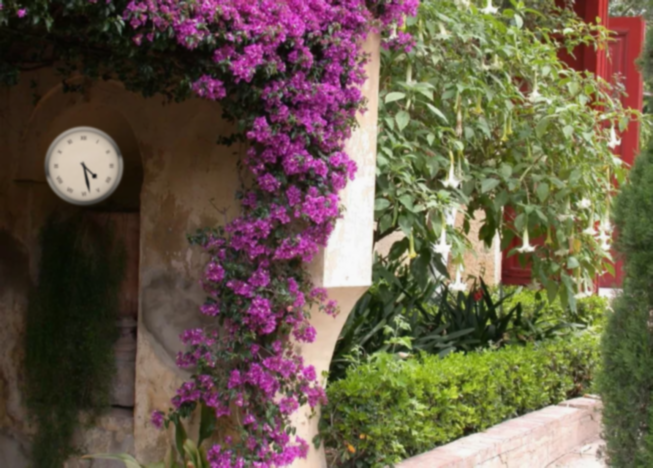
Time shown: 4:28
